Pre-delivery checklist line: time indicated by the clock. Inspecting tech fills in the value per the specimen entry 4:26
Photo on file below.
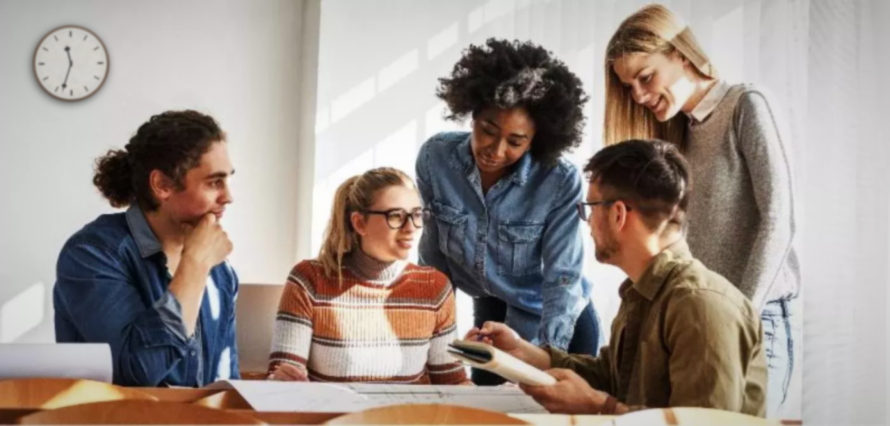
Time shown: 11:33
